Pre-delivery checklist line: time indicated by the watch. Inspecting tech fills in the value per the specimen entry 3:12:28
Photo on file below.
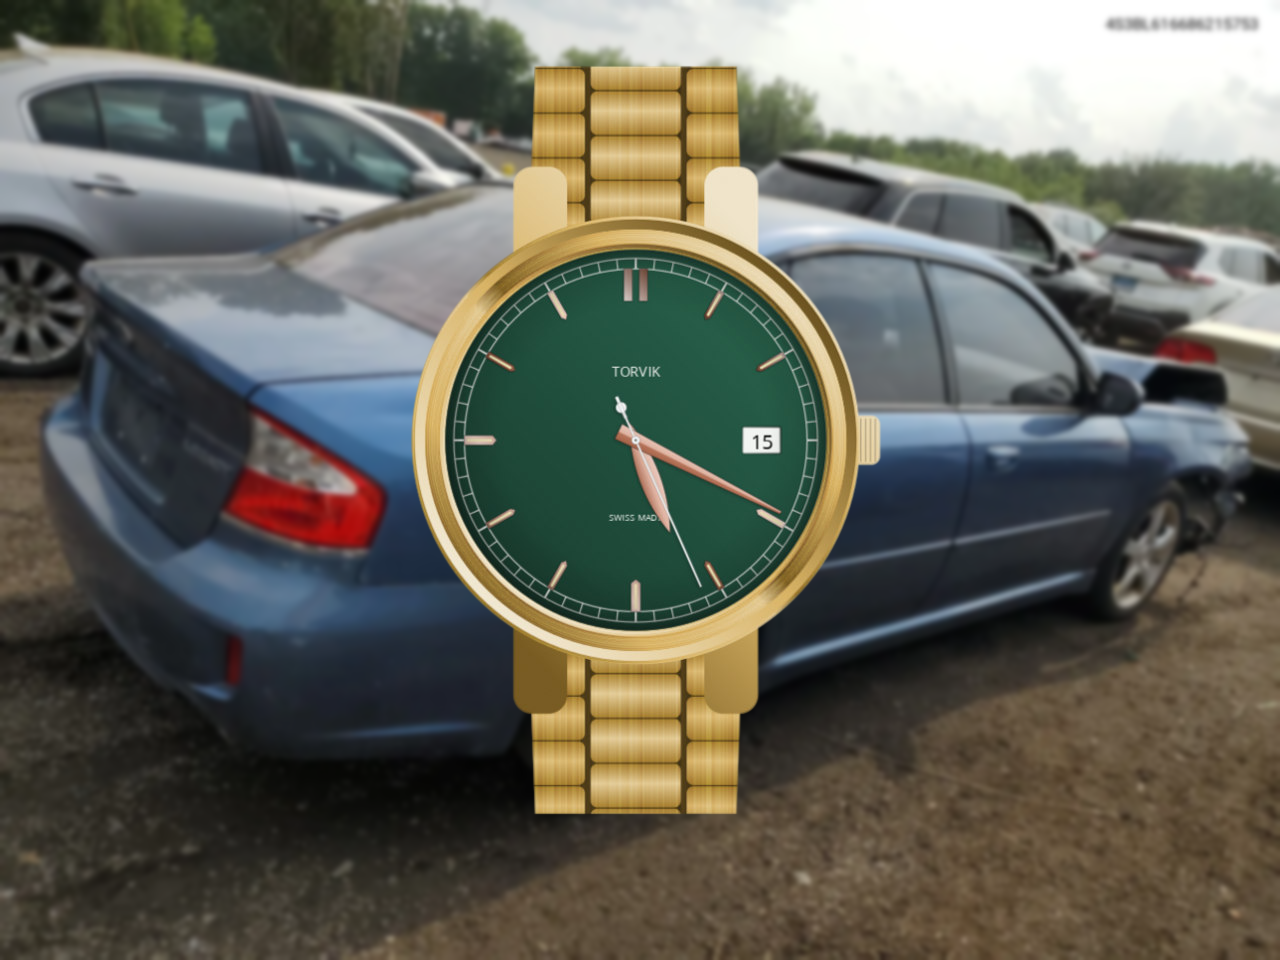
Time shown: 5:19:26
